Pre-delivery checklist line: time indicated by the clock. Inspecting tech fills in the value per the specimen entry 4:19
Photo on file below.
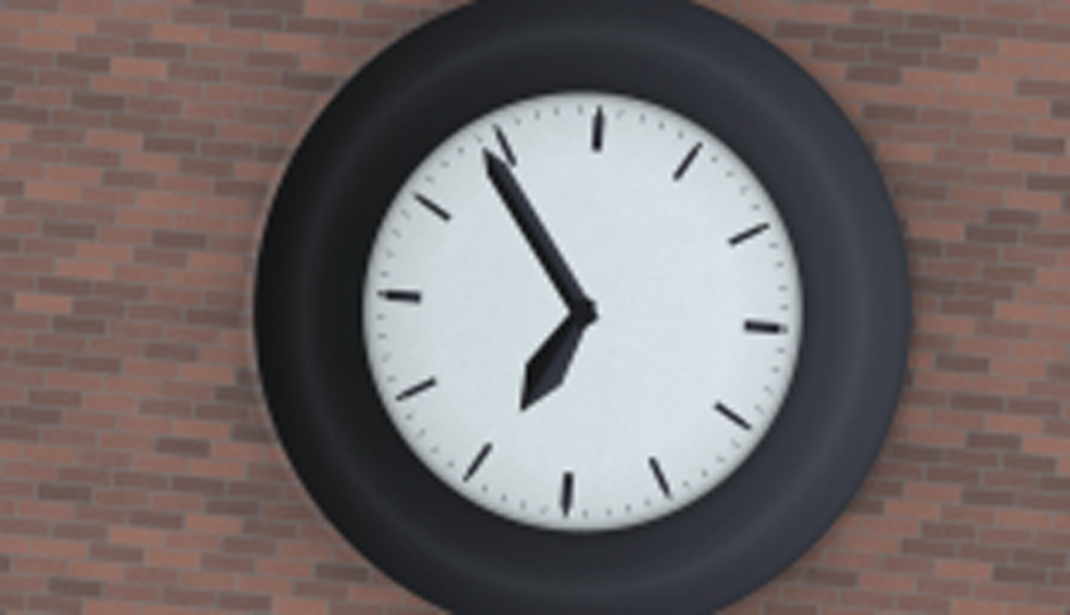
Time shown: 6:54
